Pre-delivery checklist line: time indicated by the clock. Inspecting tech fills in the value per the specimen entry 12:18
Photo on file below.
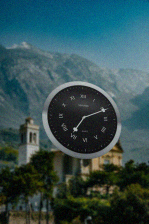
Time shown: 7:11
